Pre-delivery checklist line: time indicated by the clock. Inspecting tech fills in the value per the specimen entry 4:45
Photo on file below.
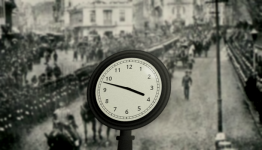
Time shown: 3:48
